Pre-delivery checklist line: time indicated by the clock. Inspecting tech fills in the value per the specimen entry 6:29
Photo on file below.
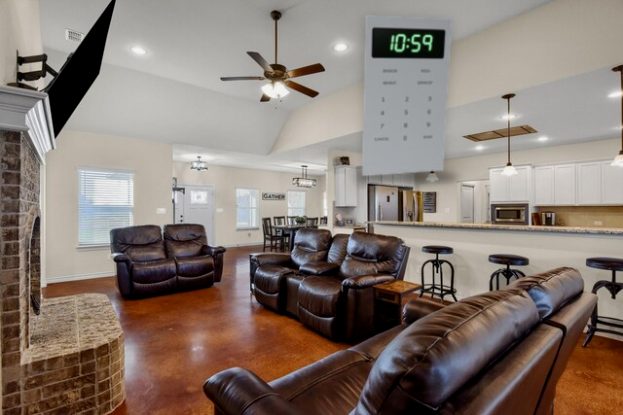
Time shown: 10:59
